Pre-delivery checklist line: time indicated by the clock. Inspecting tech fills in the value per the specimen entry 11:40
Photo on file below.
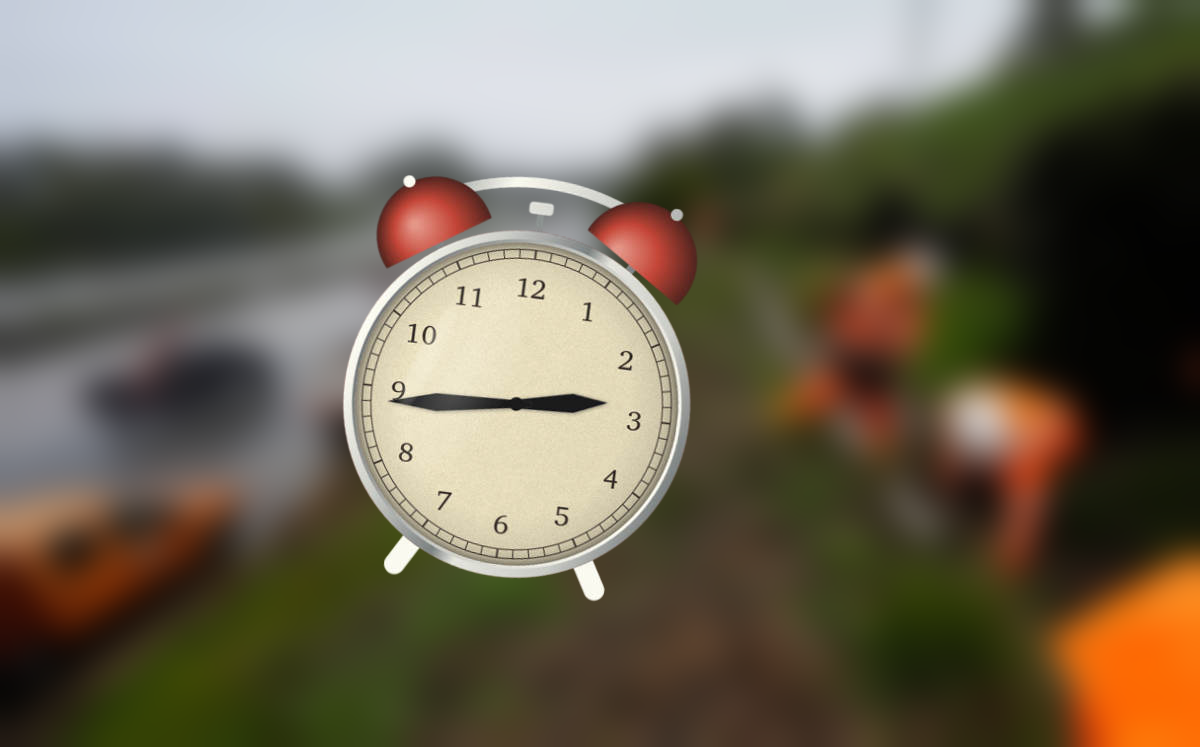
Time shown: 2:44
